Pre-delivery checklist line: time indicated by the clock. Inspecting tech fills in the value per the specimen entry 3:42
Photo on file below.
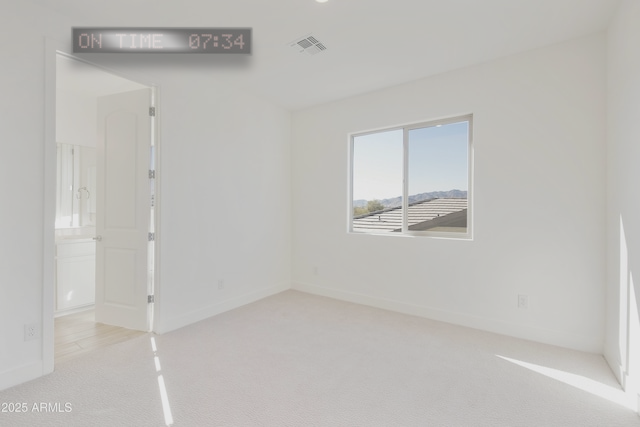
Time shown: 7:34
